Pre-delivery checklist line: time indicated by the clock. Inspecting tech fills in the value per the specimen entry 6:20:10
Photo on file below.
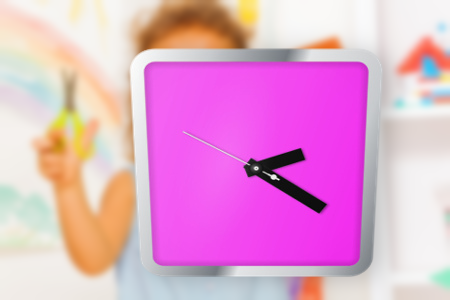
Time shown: 2:20:50
